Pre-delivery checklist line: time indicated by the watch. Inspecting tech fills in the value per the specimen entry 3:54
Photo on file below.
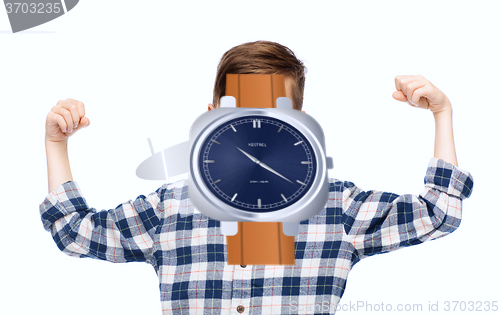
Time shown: 10:21
